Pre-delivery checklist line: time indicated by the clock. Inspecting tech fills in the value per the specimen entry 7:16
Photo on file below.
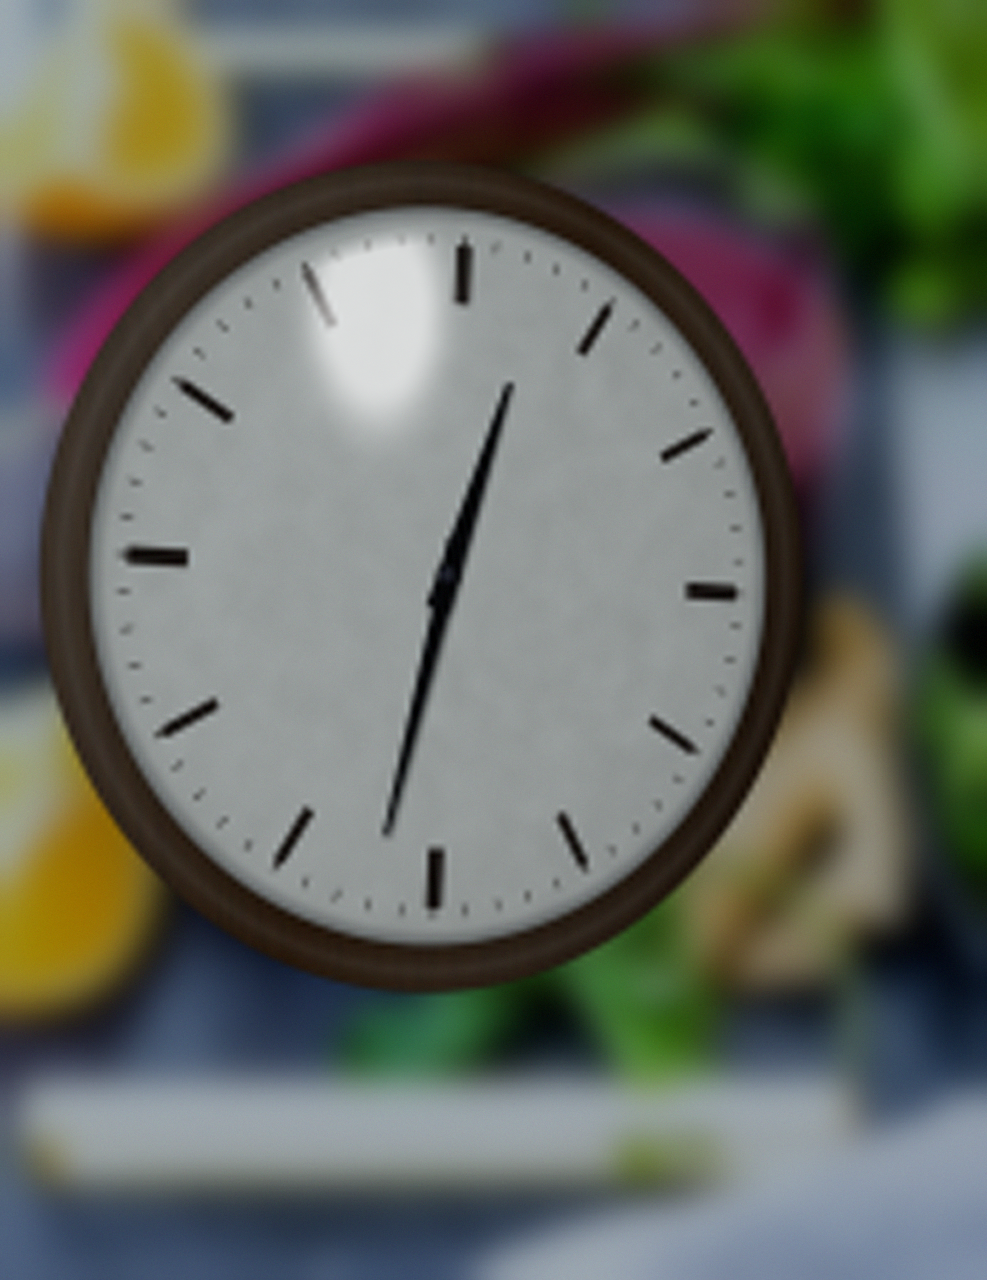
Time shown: 12:32
